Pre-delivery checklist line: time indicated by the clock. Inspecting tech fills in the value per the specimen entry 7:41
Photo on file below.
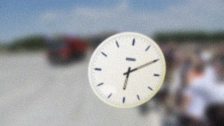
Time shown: 6:10
